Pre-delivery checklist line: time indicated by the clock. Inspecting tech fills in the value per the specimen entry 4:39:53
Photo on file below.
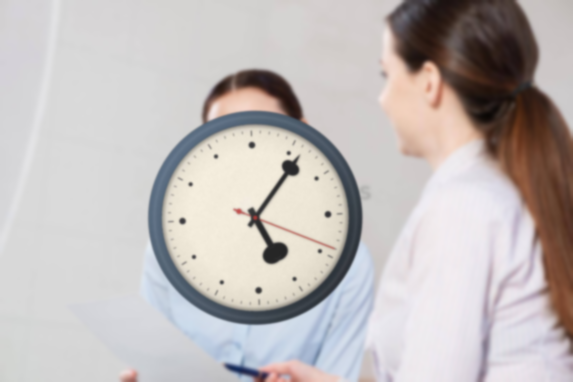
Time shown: 5:06:19
